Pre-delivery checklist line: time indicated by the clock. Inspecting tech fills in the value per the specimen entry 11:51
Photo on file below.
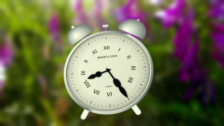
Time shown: 8:25
